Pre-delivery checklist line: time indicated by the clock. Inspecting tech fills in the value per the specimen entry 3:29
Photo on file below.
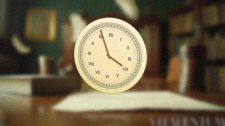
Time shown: 3:56
